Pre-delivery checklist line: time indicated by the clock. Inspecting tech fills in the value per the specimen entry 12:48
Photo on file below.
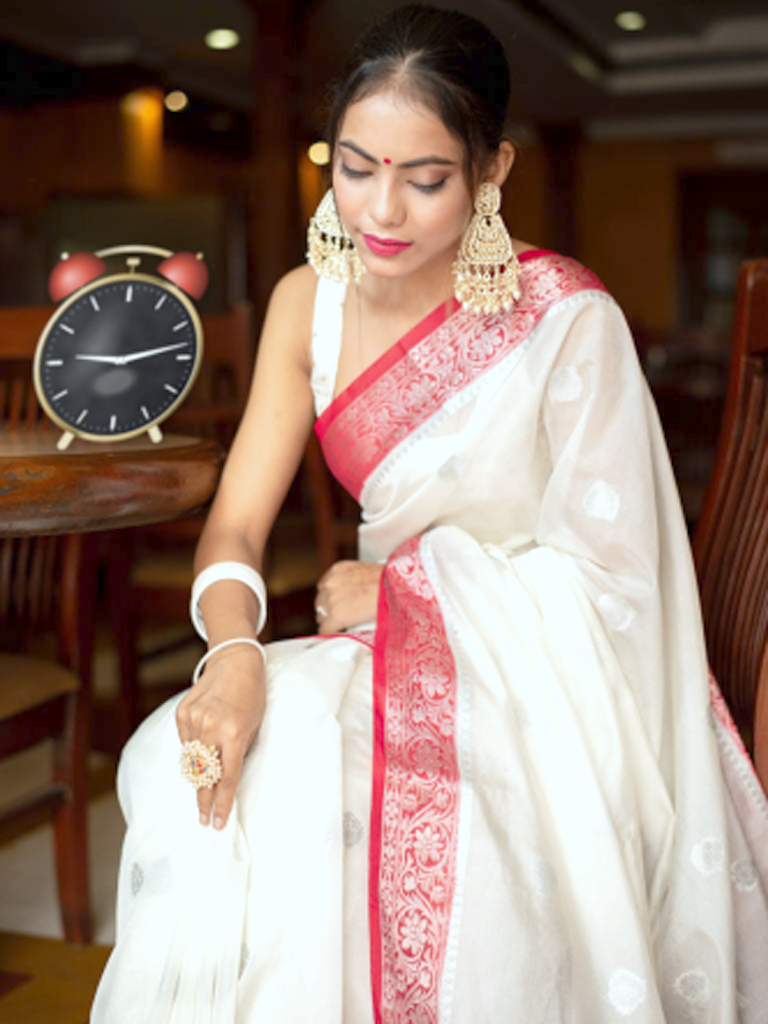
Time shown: 9:13
